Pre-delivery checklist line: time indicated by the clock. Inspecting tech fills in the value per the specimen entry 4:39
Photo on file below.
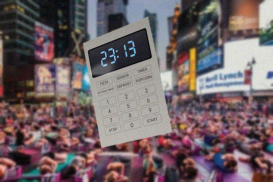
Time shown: 23:13
